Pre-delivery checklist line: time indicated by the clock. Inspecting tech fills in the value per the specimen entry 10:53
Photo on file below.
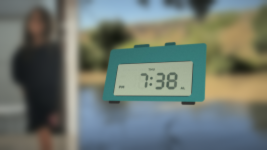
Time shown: 7:38
